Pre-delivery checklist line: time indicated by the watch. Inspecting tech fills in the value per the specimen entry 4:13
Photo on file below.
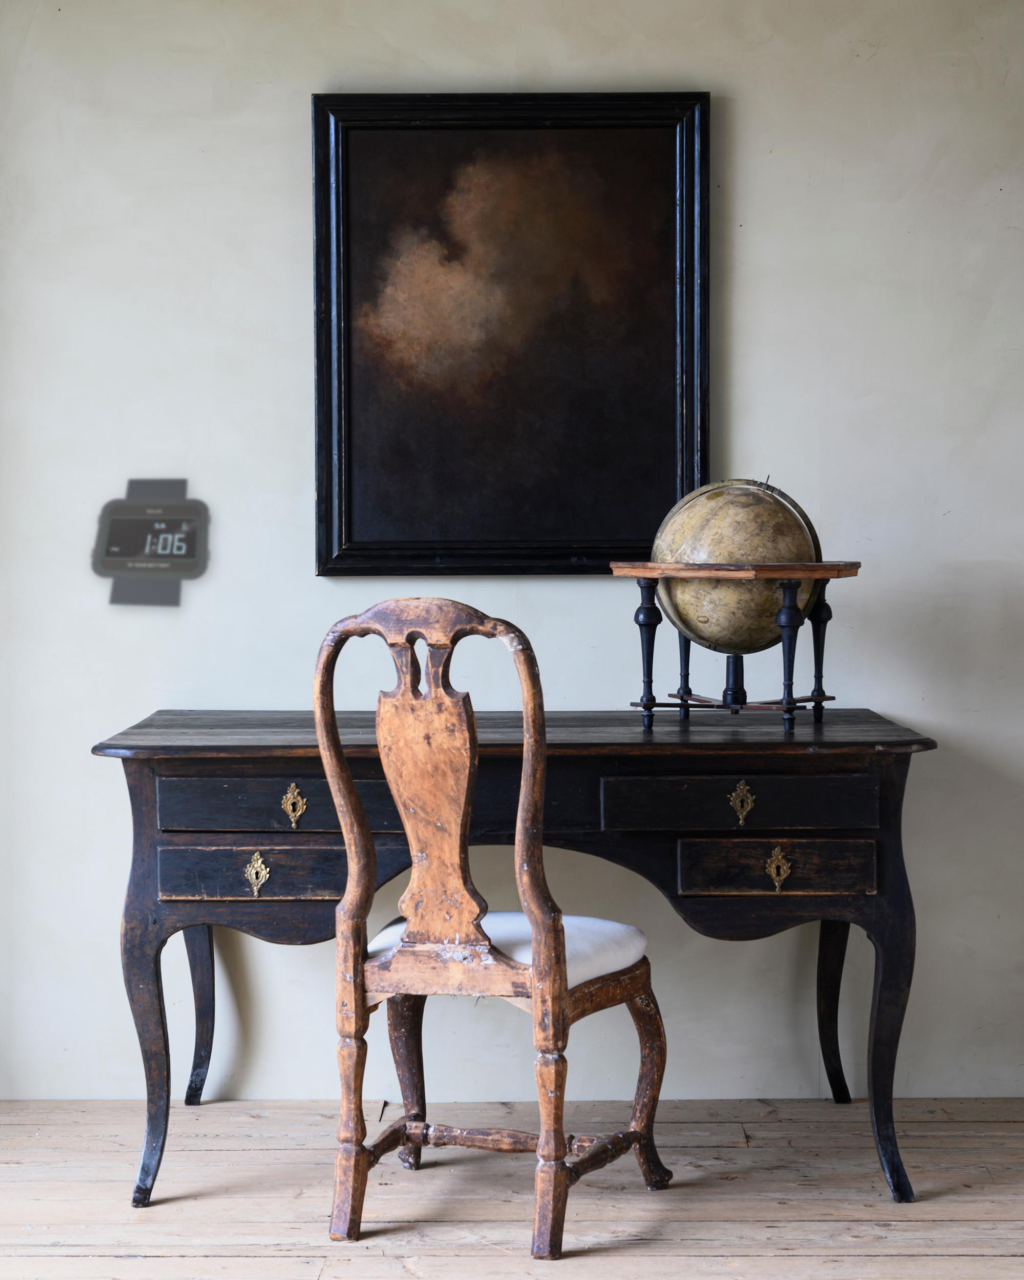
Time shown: 1:06
